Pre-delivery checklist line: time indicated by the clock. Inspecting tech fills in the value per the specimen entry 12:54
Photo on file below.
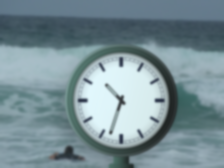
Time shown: 10:33
